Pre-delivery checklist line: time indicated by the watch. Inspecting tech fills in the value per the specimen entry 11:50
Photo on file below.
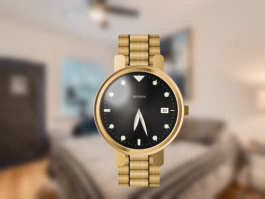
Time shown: 6:27
